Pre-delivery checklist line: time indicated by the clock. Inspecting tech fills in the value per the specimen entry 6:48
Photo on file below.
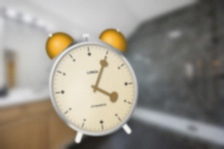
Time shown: 4:05
